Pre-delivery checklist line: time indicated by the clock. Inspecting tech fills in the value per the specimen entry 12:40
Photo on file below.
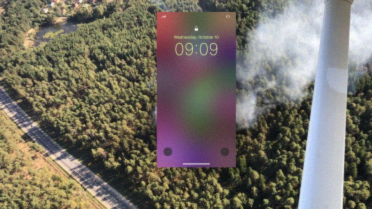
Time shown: 9:09
